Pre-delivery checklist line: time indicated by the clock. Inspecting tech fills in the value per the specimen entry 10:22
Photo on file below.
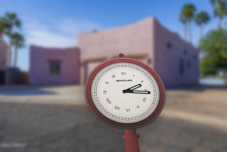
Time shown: 2:16
